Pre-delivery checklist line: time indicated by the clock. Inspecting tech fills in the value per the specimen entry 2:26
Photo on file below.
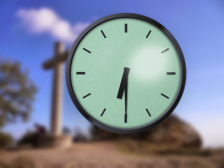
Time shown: 6:30
